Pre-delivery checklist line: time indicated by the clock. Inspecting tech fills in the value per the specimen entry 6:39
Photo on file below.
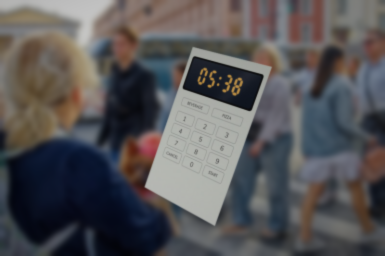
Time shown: 5:38
